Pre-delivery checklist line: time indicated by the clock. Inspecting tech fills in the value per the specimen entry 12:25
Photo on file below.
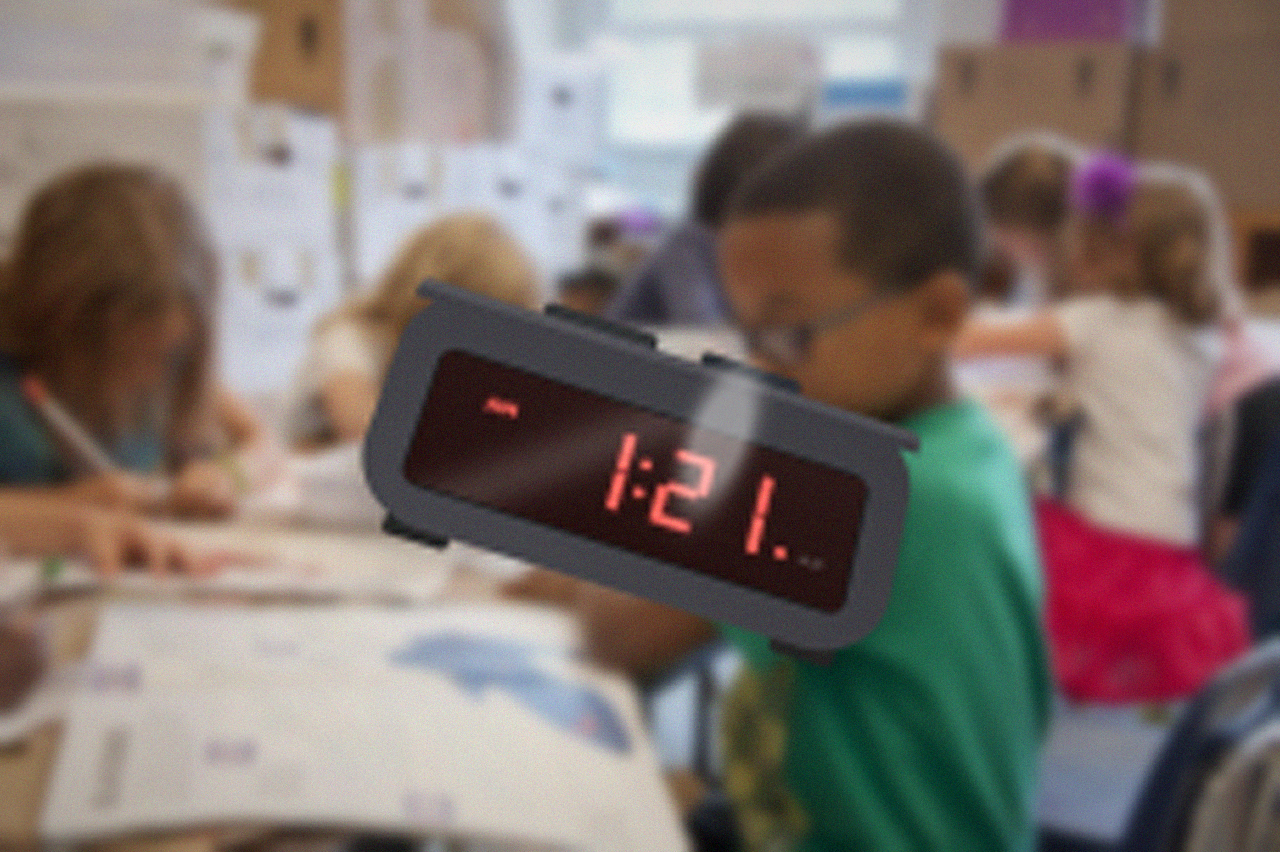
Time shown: 1:21
